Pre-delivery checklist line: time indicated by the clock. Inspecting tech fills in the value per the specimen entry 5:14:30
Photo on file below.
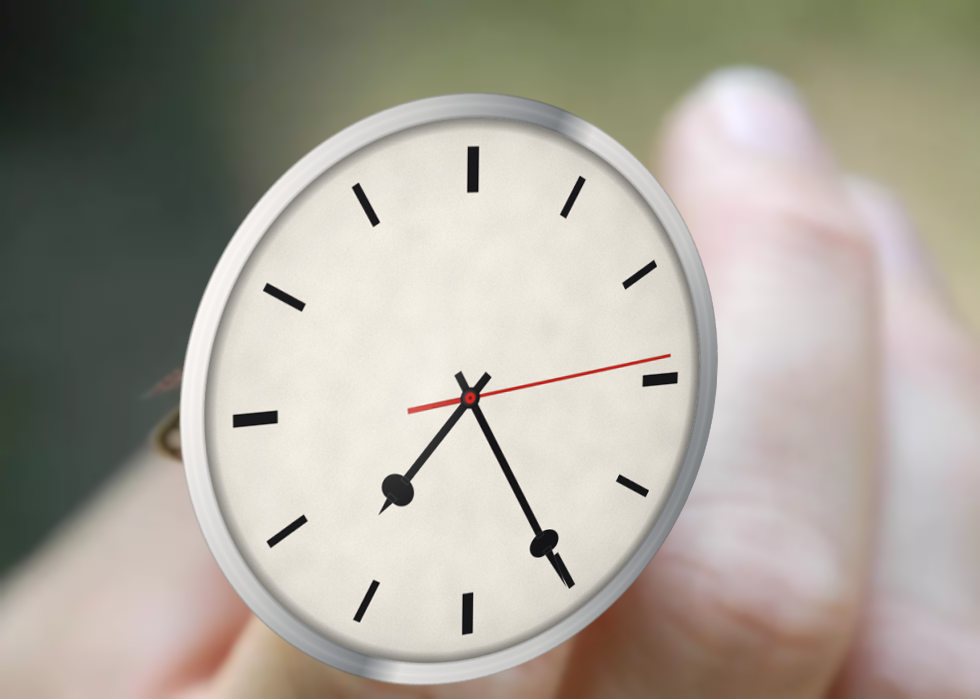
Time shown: 7:25:14
